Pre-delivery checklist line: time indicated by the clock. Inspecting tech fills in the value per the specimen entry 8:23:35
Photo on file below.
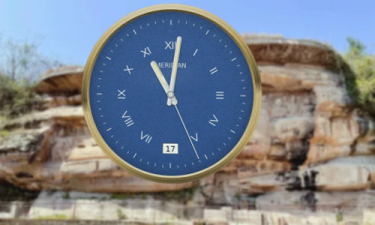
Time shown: 11:01:26
